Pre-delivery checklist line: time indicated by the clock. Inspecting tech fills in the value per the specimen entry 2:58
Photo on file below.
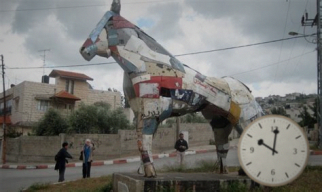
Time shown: 10:01
